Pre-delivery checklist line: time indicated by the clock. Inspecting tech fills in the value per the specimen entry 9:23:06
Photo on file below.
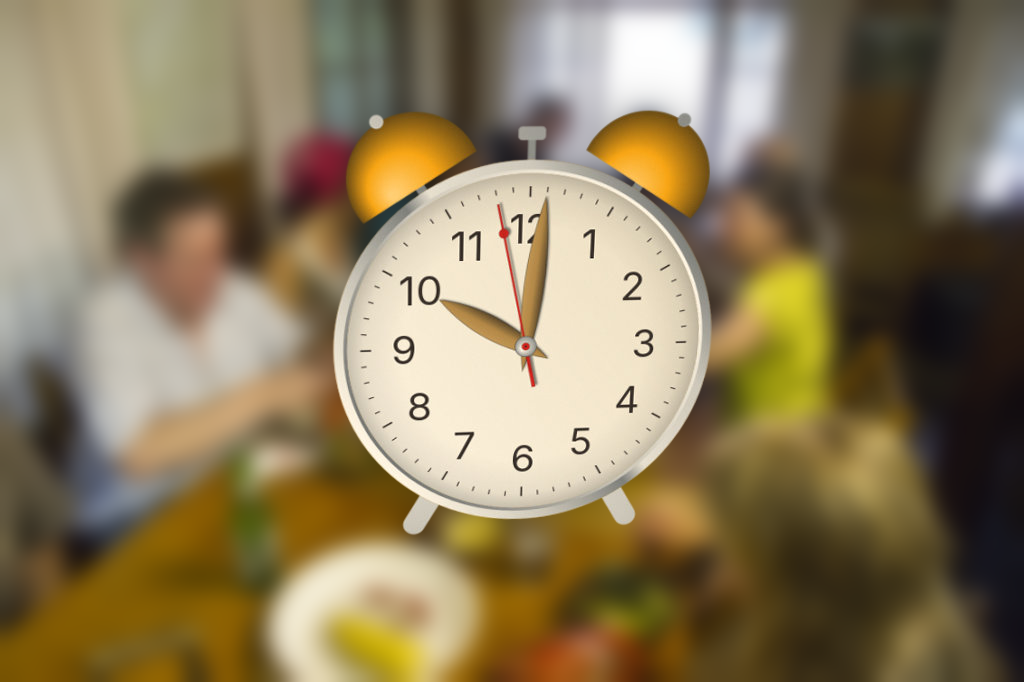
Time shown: 10:00:58
